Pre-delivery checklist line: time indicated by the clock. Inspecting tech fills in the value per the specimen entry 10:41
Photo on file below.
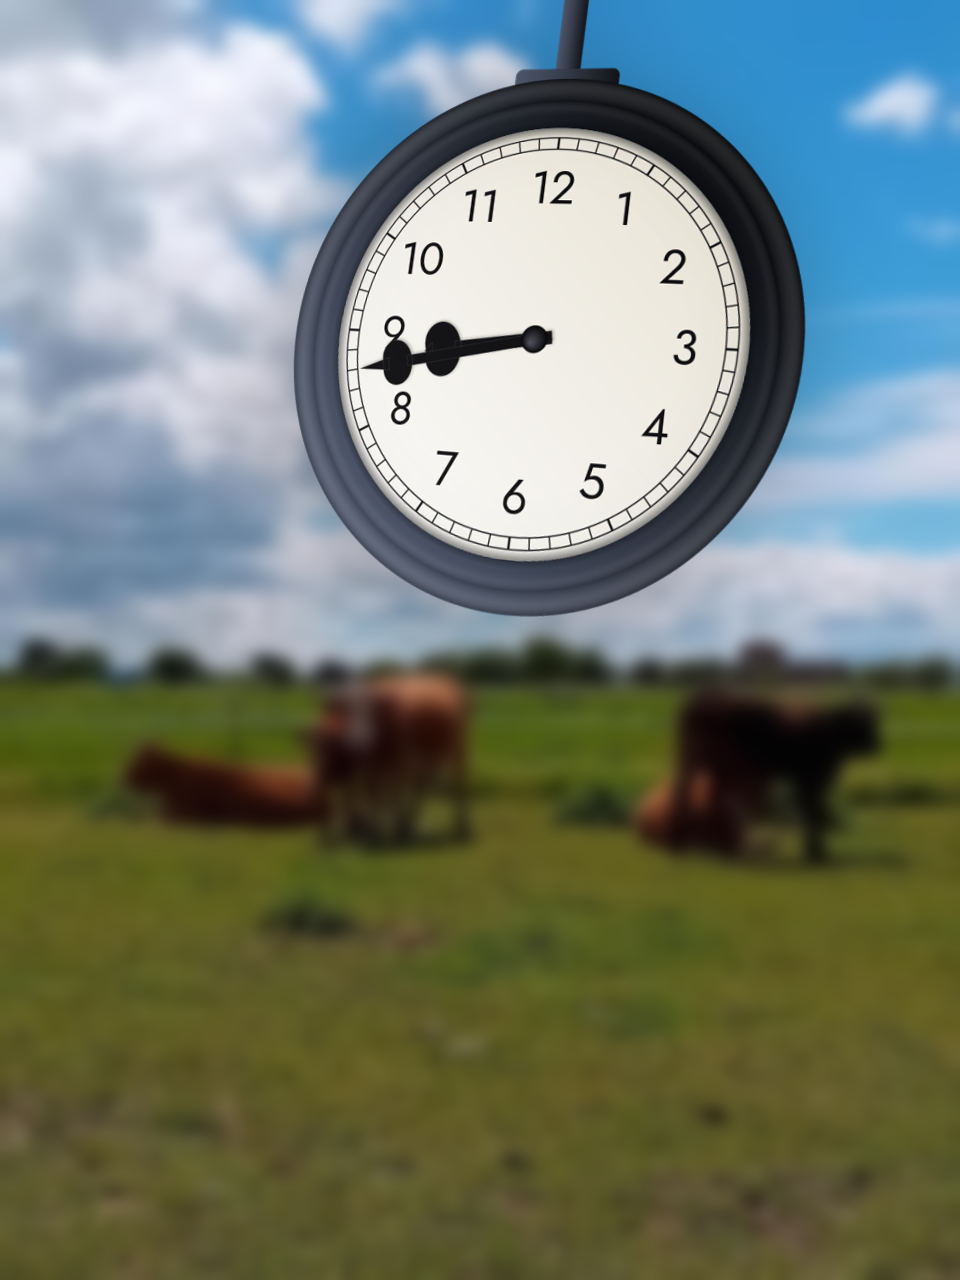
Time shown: 8:43
